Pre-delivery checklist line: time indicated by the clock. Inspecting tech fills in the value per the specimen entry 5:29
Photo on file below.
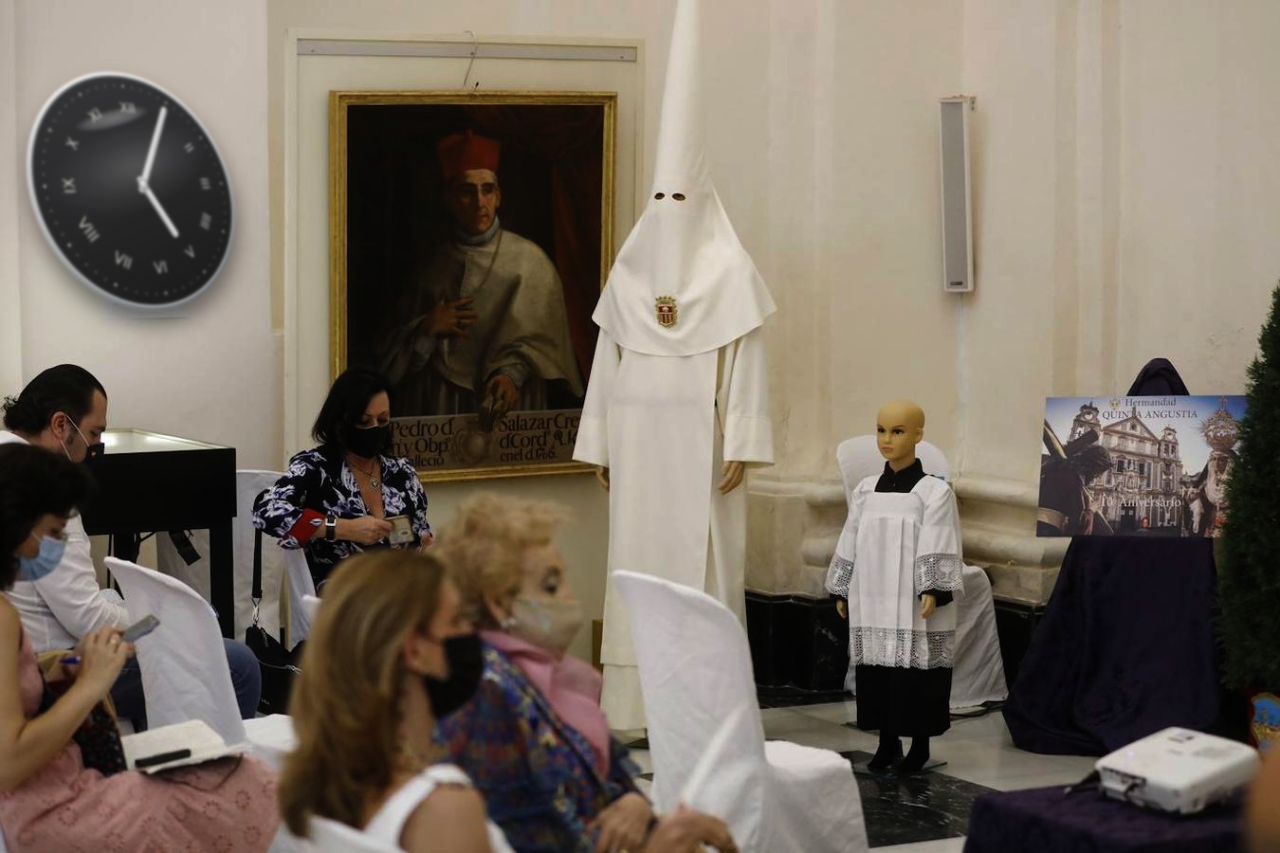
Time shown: 5:05
